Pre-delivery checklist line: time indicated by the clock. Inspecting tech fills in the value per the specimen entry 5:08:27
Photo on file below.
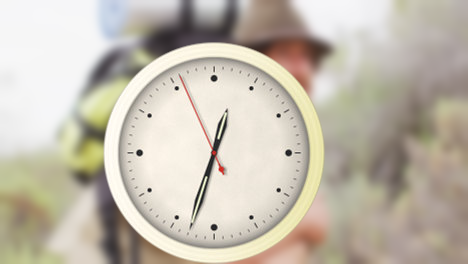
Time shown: 12:32:56
